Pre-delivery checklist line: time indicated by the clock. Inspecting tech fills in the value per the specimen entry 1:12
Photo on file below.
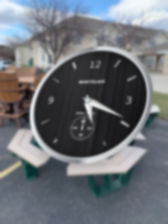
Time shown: 5:19
